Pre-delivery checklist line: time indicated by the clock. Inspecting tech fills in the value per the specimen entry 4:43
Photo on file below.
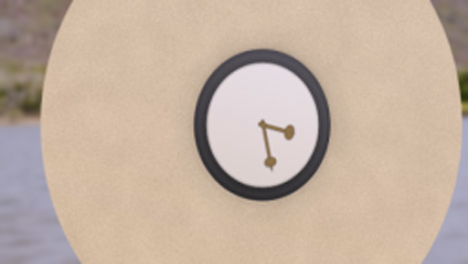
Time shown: 3:28
